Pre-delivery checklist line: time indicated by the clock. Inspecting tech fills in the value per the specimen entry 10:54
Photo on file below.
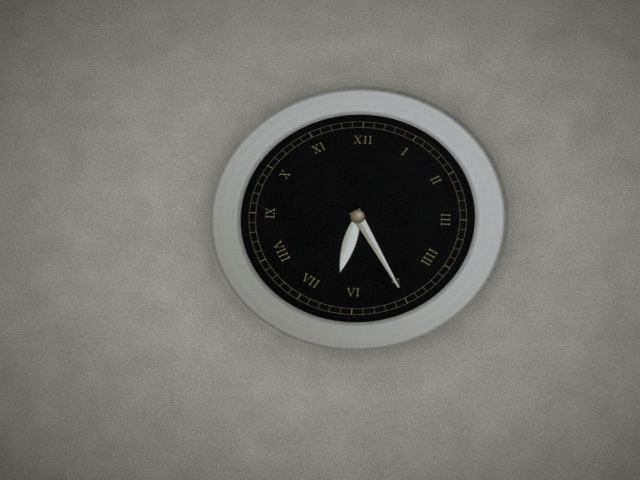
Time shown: 6:25
